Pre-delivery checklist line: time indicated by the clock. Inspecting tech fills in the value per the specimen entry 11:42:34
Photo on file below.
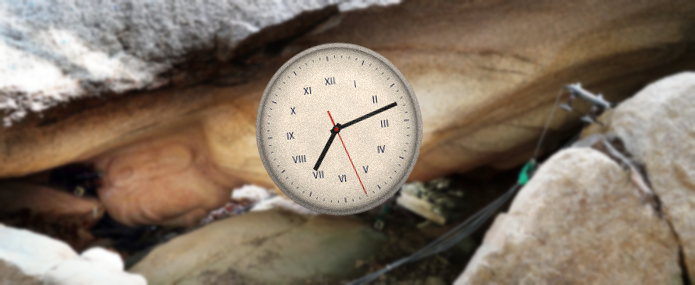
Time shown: 7:12:27
